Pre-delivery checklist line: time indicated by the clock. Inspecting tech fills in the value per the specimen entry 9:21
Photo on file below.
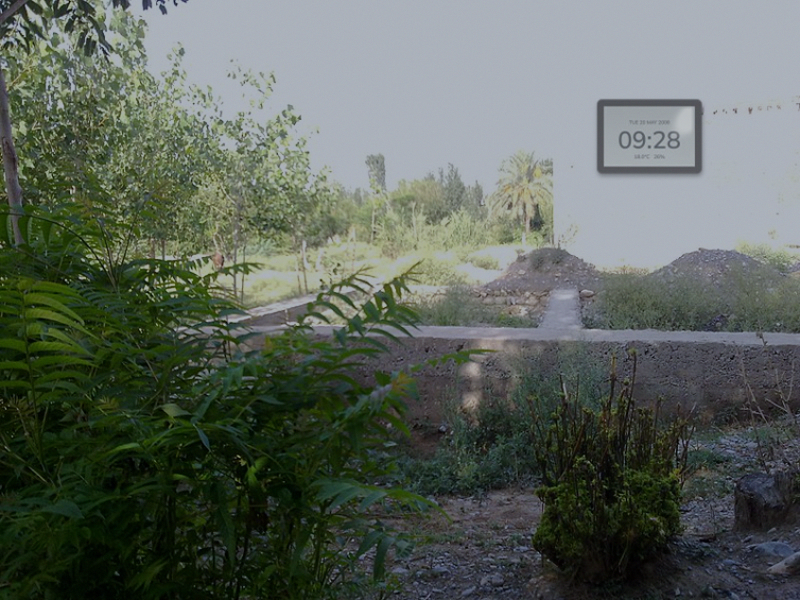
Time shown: 9:28
